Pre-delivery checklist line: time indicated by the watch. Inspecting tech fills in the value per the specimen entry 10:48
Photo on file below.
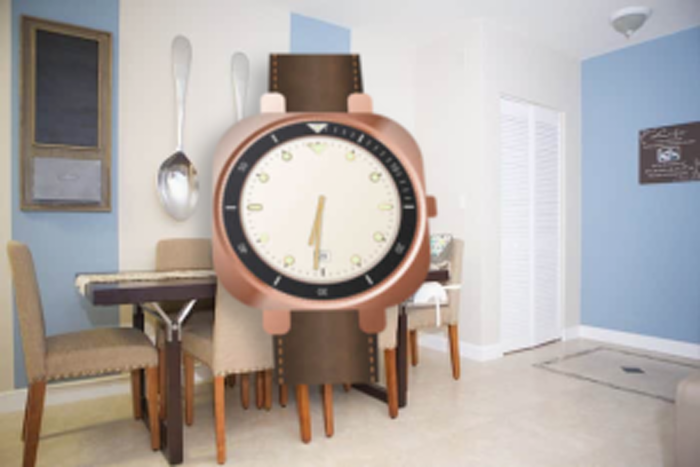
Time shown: 6:31
